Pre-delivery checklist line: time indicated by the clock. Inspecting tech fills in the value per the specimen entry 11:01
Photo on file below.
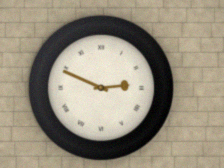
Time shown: 2:49
